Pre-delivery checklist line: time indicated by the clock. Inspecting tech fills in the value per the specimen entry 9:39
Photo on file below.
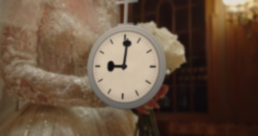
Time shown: 9:01
